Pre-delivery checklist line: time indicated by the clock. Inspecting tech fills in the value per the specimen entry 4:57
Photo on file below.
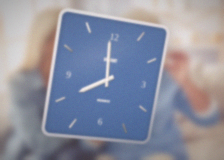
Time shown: 7:59
